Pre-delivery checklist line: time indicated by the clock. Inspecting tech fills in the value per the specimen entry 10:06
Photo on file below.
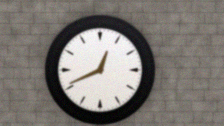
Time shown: 12:41
